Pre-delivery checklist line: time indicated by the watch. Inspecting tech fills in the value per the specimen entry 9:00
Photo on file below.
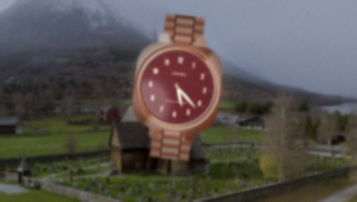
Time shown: 5:22
